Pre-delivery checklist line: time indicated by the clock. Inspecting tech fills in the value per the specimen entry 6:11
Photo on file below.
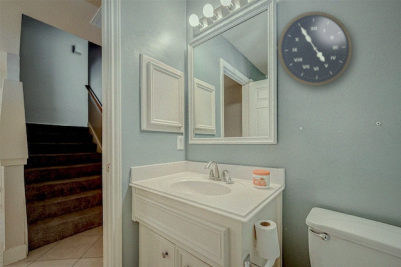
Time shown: 4:55
